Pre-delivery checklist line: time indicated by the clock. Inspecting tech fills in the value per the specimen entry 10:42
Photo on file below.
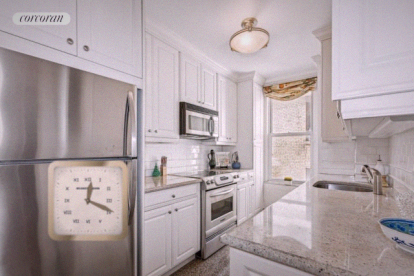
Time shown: 12:19
